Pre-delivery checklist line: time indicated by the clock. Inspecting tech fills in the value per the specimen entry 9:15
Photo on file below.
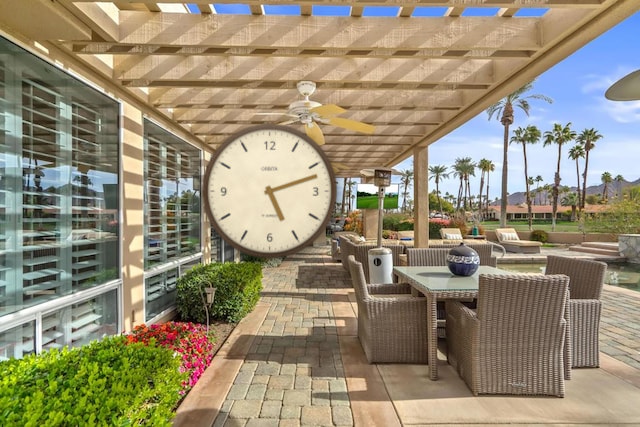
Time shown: 5:12
